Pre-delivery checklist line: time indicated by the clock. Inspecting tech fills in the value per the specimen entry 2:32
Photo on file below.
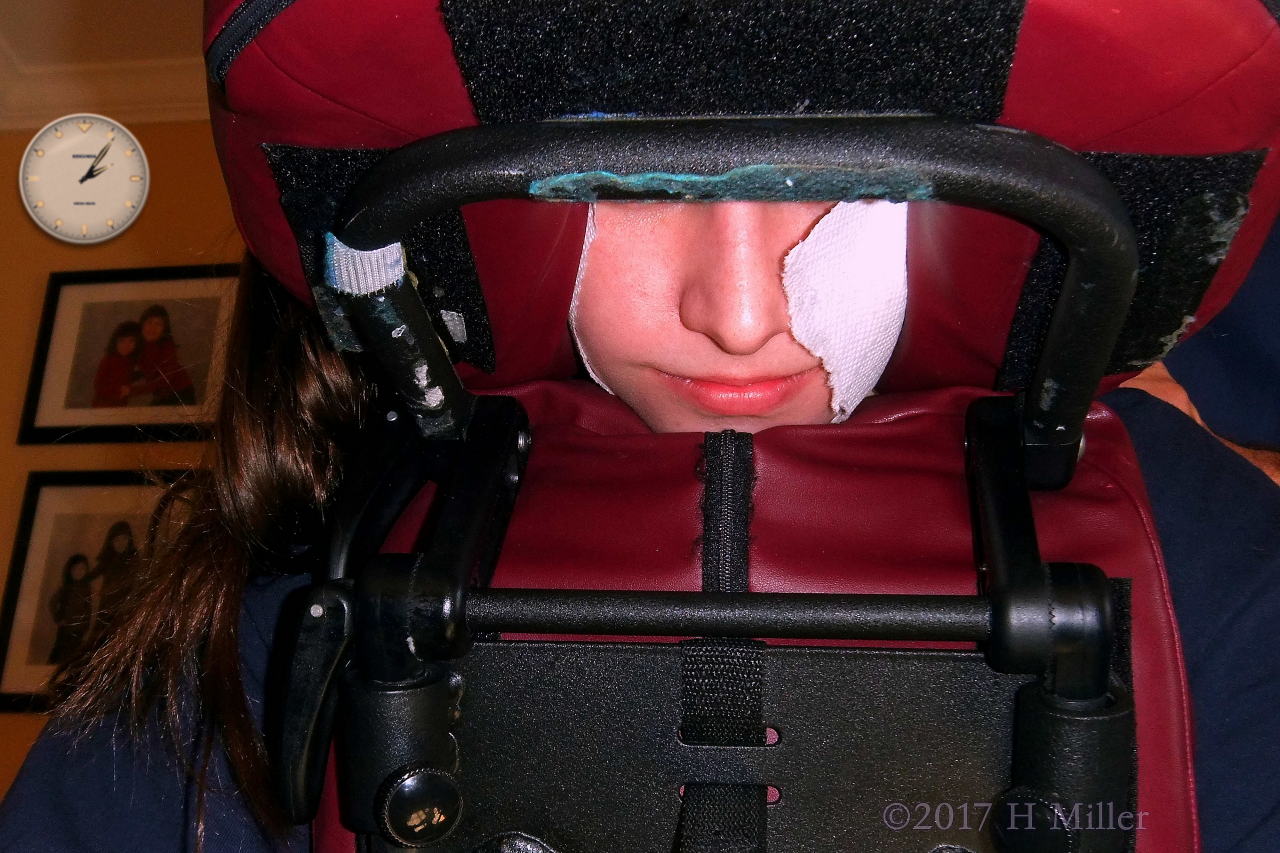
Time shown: 2:06
